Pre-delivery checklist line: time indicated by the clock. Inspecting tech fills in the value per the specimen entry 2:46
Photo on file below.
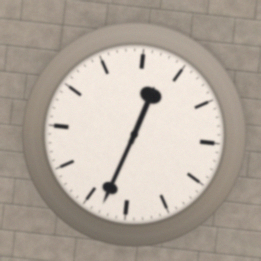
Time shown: 12:33
